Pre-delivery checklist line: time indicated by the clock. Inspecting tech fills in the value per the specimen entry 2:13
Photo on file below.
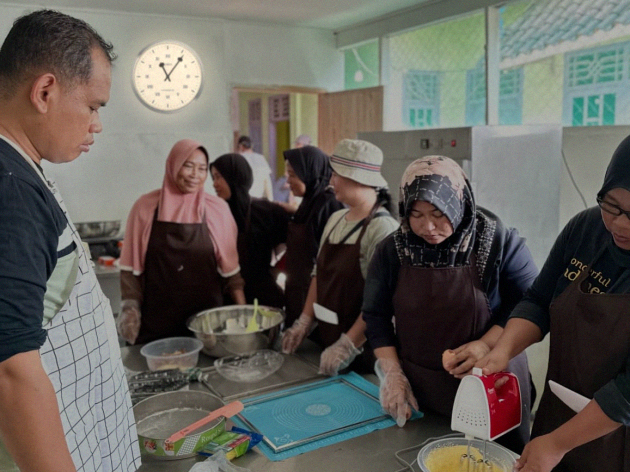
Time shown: 11:06
